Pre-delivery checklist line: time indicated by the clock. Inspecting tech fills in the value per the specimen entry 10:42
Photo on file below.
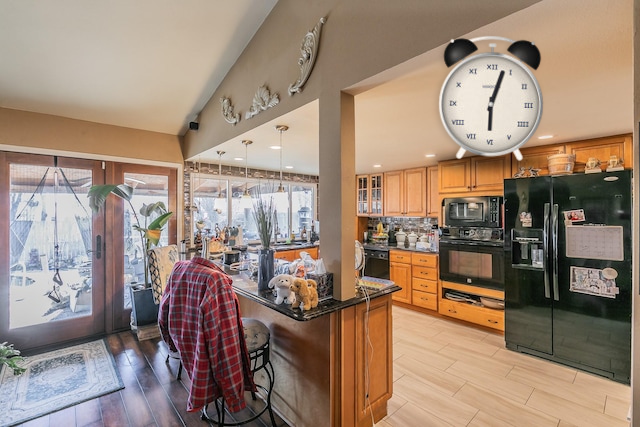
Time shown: 6:03
